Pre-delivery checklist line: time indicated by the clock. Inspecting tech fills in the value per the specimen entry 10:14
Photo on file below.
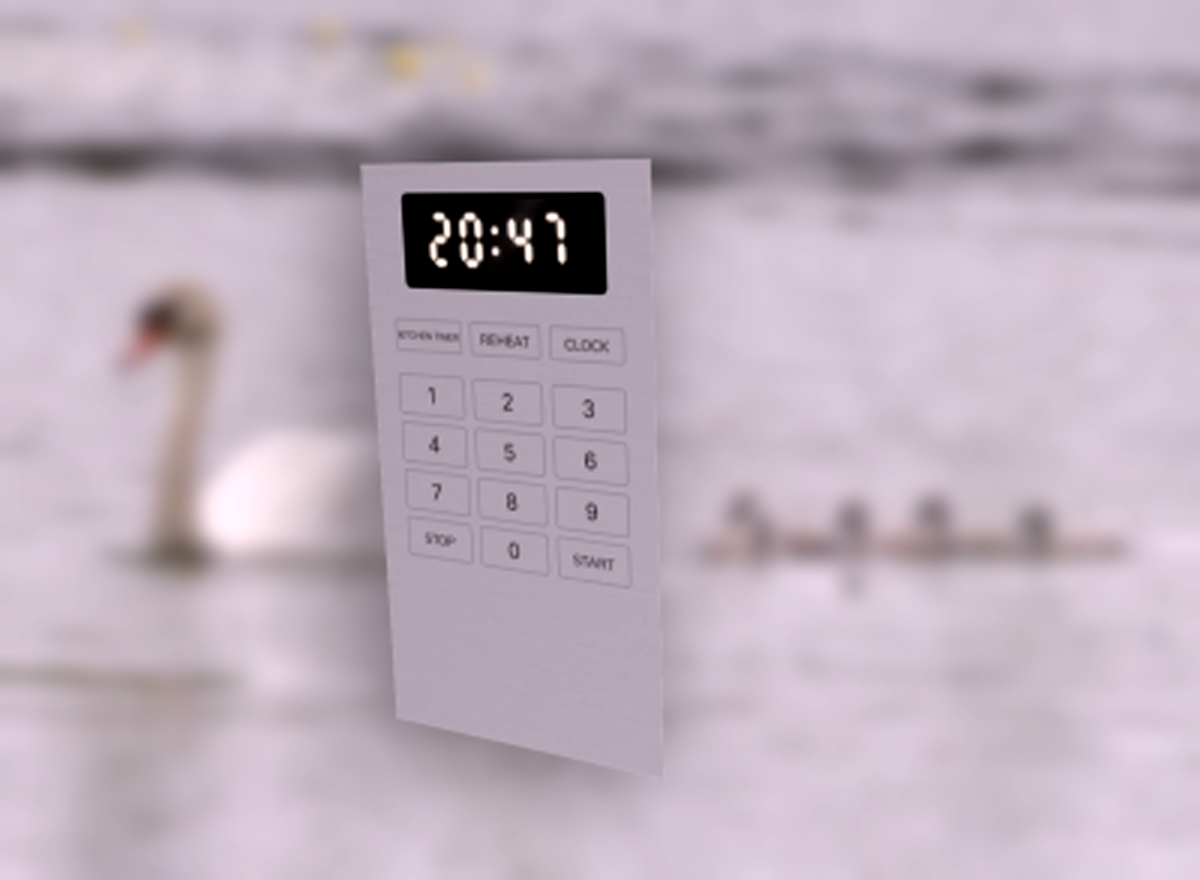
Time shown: 20:47
